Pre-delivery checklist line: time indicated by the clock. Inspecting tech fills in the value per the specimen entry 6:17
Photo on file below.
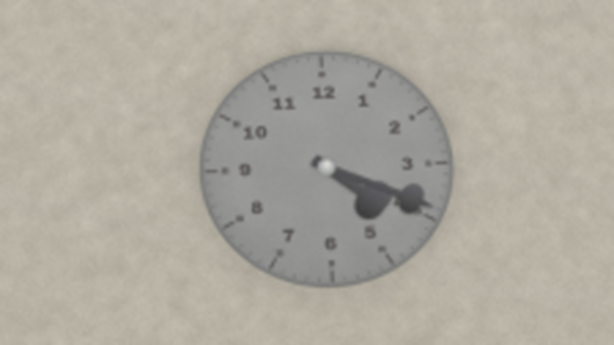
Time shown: 4:19
